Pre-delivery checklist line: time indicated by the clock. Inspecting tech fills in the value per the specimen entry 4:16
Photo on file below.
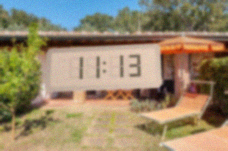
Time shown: 11:13
